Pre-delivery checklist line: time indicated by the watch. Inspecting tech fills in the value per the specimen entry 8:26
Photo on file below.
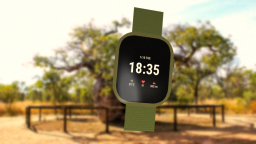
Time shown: 18:35
